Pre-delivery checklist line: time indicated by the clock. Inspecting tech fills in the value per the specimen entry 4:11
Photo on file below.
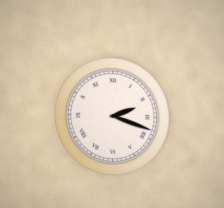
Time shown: 2:18
